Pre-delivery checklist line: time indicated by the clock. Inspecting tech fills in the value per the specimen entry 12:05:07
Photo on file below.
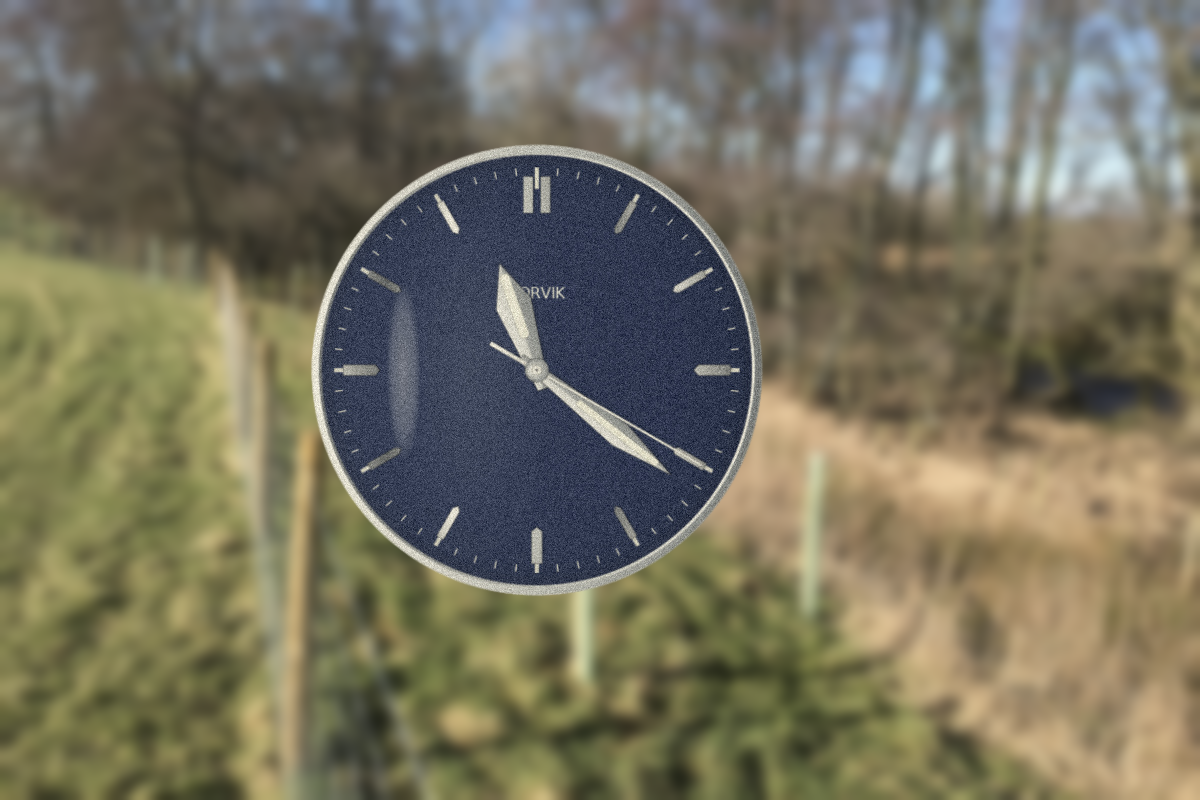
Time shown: 11:21:20
